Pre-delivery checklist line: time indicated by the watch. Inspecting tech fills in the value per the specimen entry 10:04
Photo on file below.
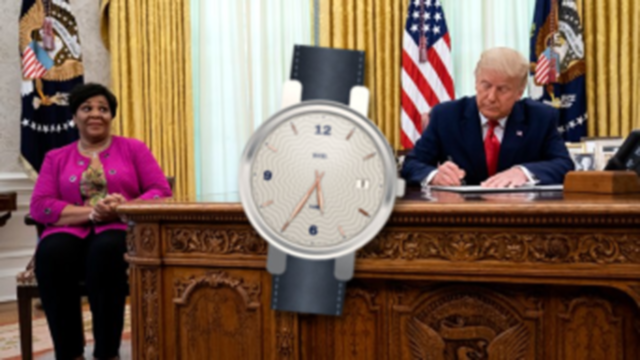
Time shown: 5:35
